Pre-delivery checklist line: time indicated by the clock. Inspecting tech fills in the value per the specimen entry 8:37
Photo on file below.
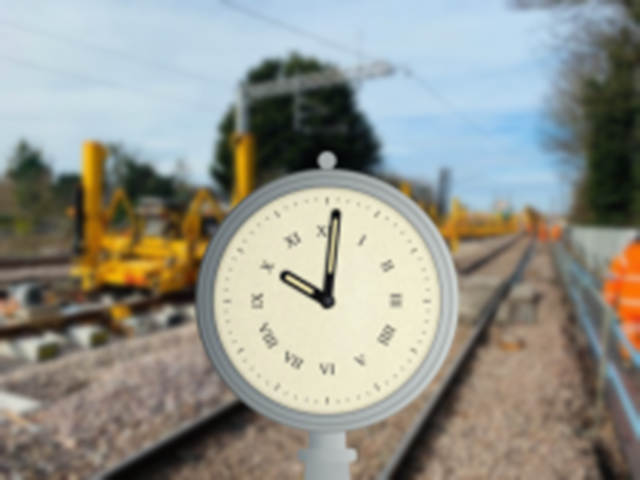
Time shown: 10:01
